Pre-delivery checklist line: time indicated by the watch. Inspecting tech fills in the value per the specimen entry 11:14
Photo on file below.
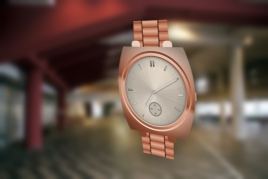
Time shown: 7:10
